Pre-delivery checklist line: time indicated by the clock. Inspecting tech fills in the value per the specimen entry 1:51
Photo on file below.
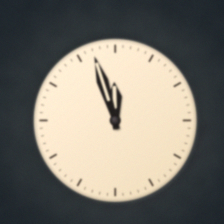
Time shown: 11:57
